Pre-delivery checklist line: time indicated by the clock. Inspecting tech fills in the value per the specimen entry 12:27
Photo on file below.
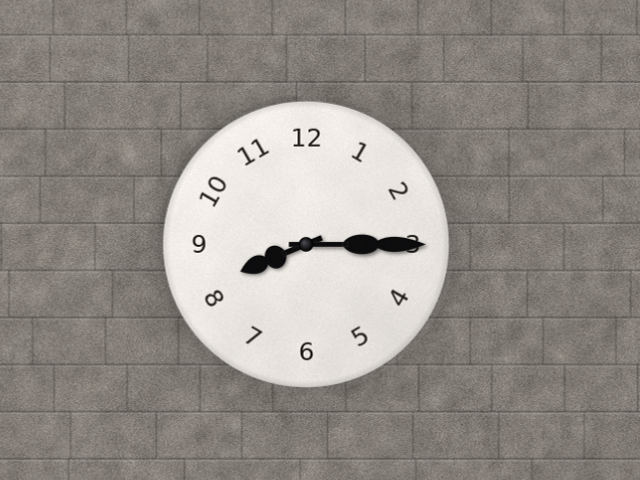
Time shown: 8:15
